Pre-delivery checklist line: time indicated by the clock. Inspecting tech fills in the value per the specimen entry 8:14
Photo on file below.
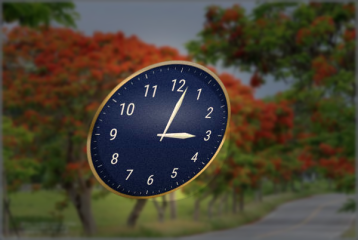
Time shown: 3:02
